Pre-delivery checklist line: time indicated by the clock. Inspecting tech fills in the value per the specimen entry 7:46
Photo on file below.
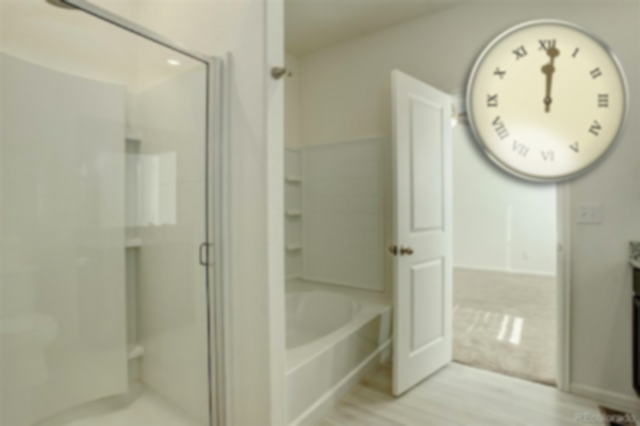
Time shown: 12:01
